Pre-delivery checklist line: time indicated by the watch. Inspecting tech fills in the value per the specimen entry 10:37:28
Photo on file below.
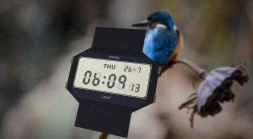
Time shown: 6:09:13
